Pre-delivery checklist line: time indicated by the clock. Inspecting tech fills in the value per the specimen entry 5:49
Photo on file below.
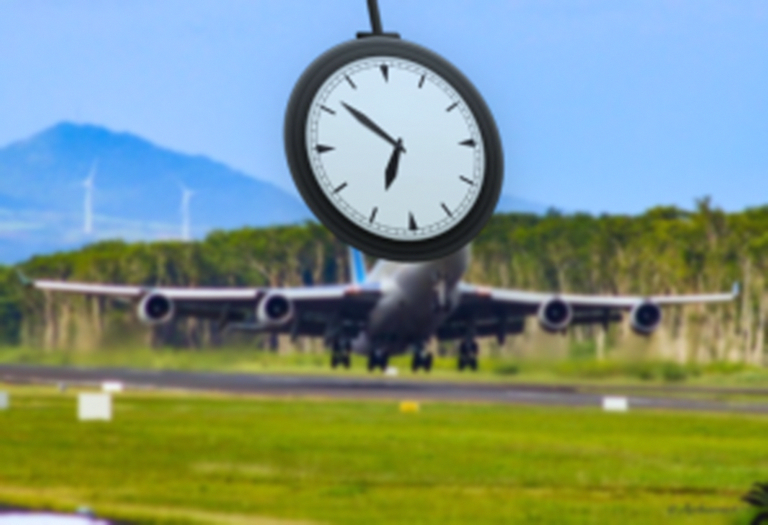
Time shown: 6:52
